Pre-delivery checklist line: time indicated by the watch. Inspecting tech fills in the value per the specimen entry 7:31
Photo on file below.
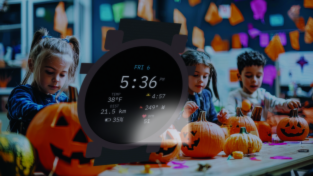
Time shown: 5:36
